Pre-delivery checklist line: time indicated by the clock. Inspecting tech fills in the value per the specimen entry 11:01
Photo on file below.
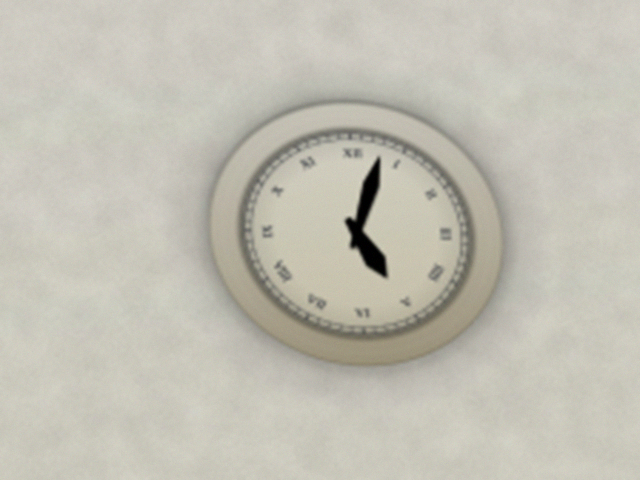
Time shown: 5:03
